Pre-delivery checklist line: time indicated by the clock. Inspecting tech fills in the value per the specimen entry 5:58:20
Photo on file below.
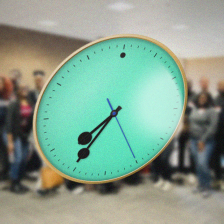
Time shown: 7:35:25
